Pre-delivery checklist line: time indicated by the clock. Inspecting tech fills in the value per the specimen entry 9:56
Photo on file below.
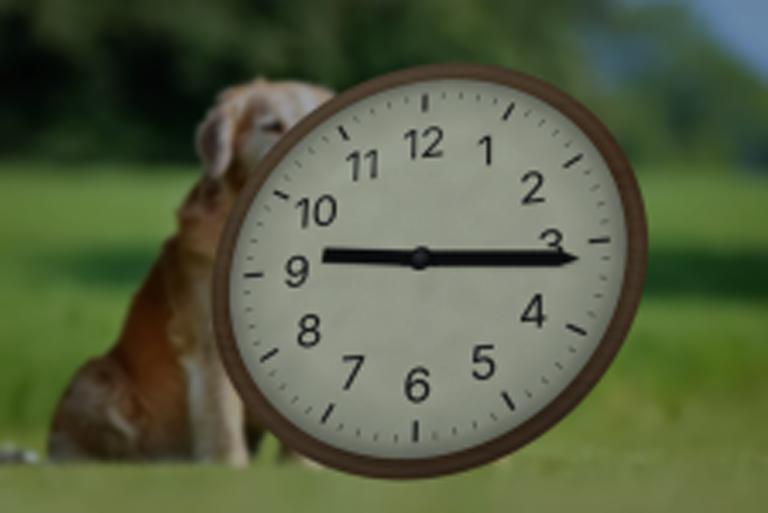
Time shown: 9:16
